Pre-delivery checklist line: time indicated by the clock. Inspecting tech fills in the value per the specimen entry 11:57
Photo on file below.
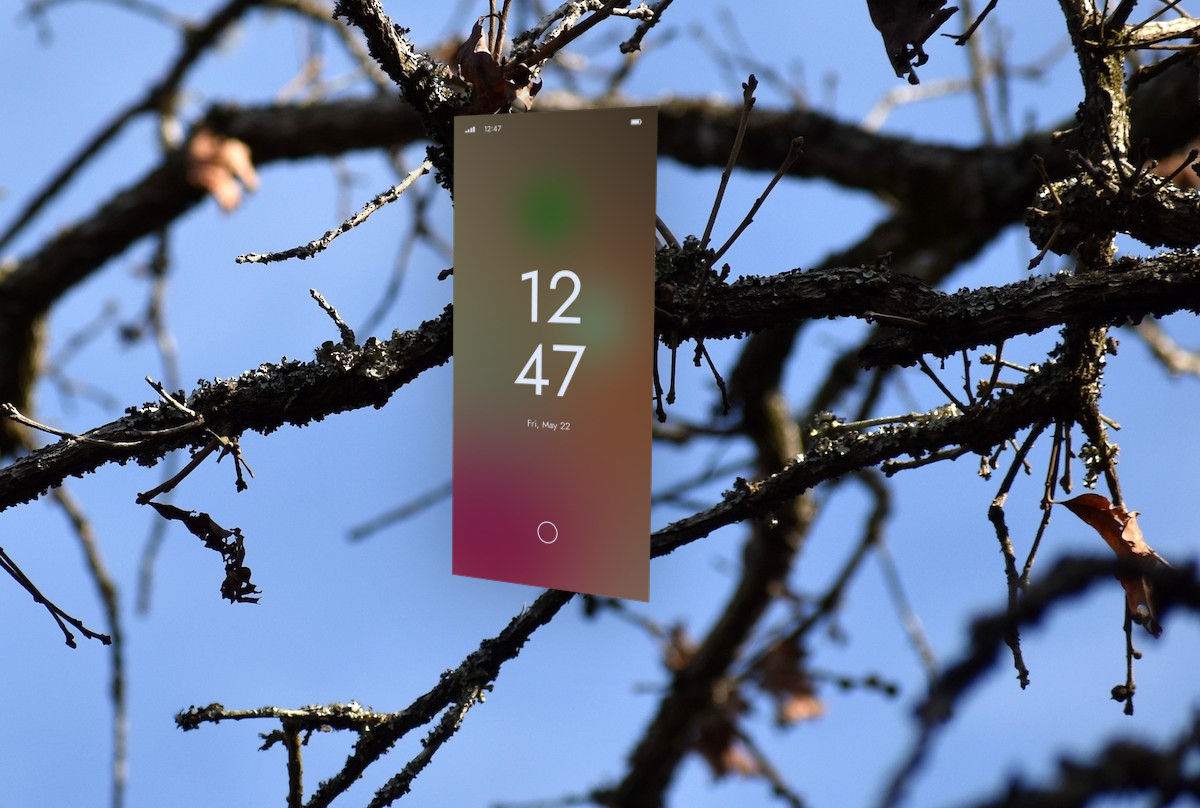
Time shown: 12:47
